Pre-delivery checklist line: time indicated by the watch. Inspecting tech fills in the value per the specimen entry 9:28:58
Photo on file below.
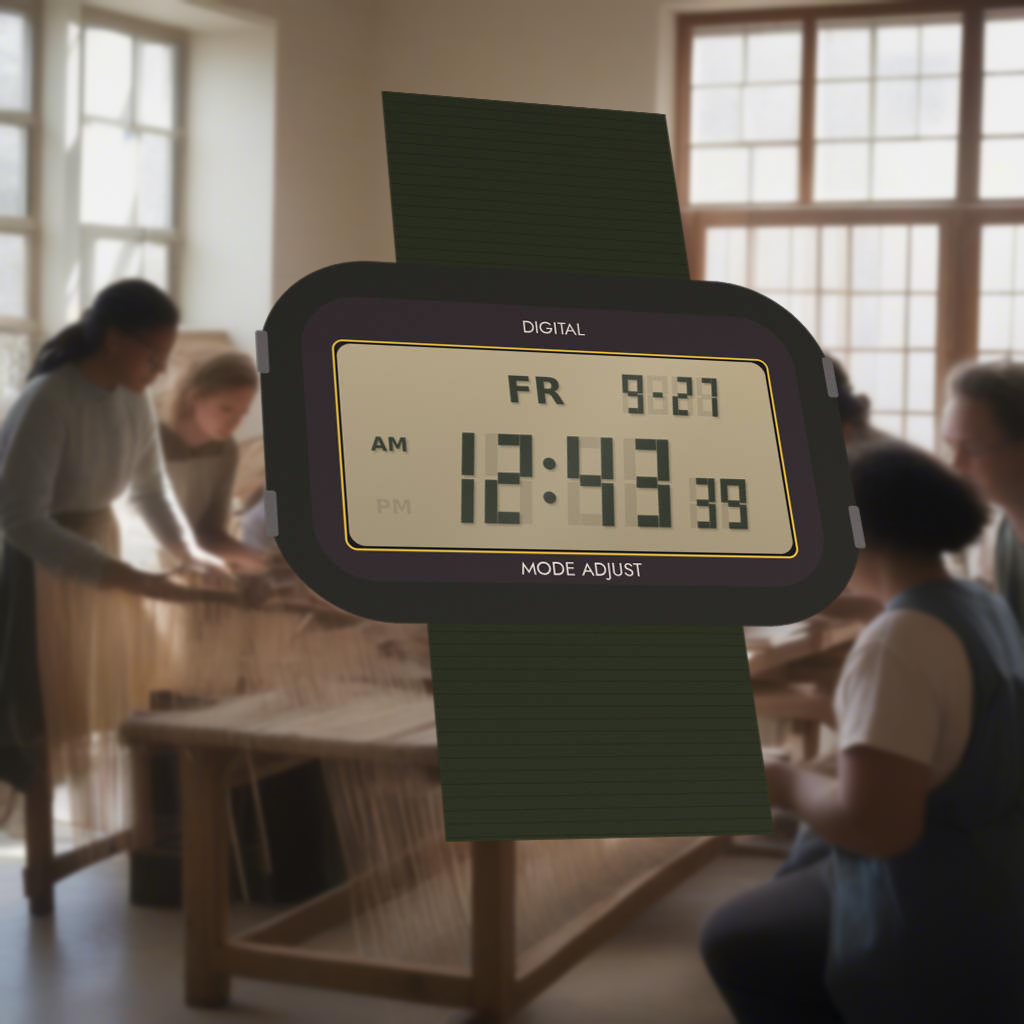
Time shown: 12:43:39
